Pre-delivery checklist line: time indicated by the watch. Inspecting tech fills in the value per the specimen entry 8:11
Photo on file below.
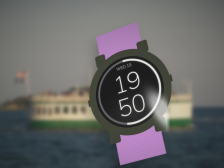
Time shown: 19:50
